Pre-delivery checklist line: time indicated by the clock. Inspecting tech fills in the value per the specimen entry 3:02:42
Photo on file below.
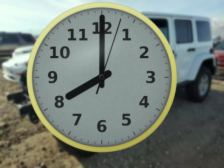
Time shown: 8:00:03
